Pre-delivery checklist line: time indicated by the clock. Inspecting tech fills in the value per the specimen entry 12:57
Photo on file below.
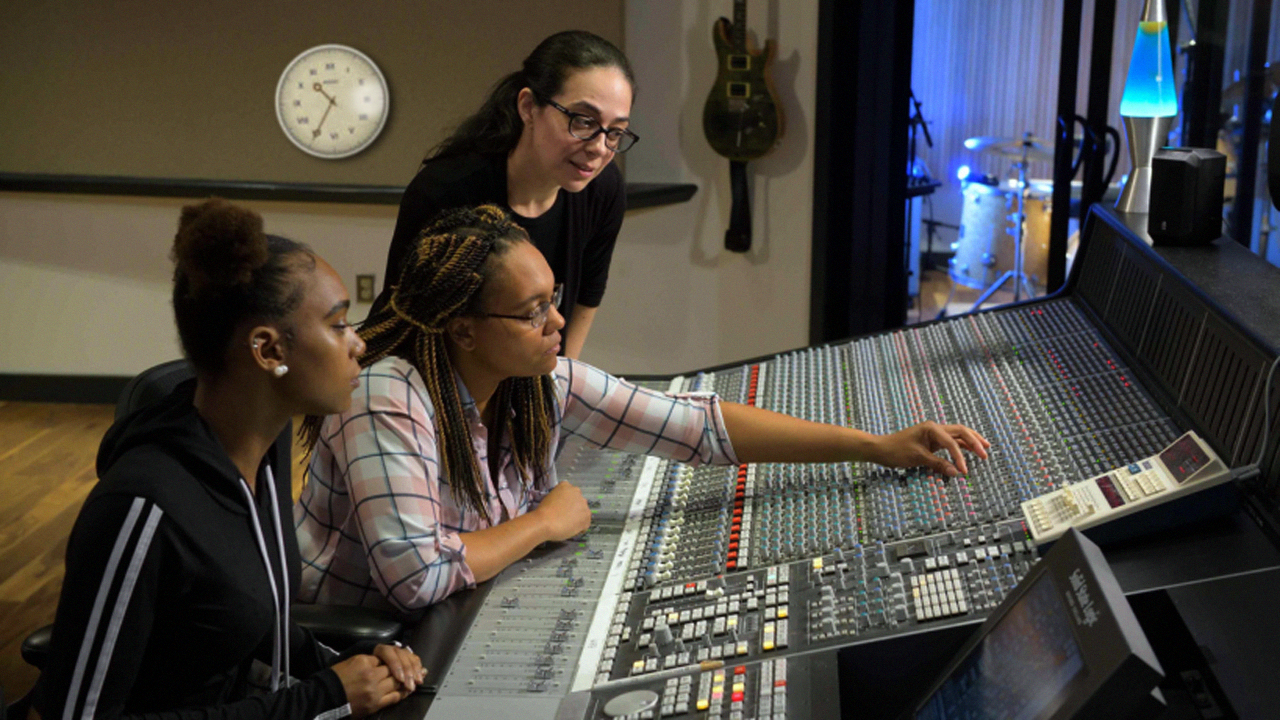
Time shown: 10:35
